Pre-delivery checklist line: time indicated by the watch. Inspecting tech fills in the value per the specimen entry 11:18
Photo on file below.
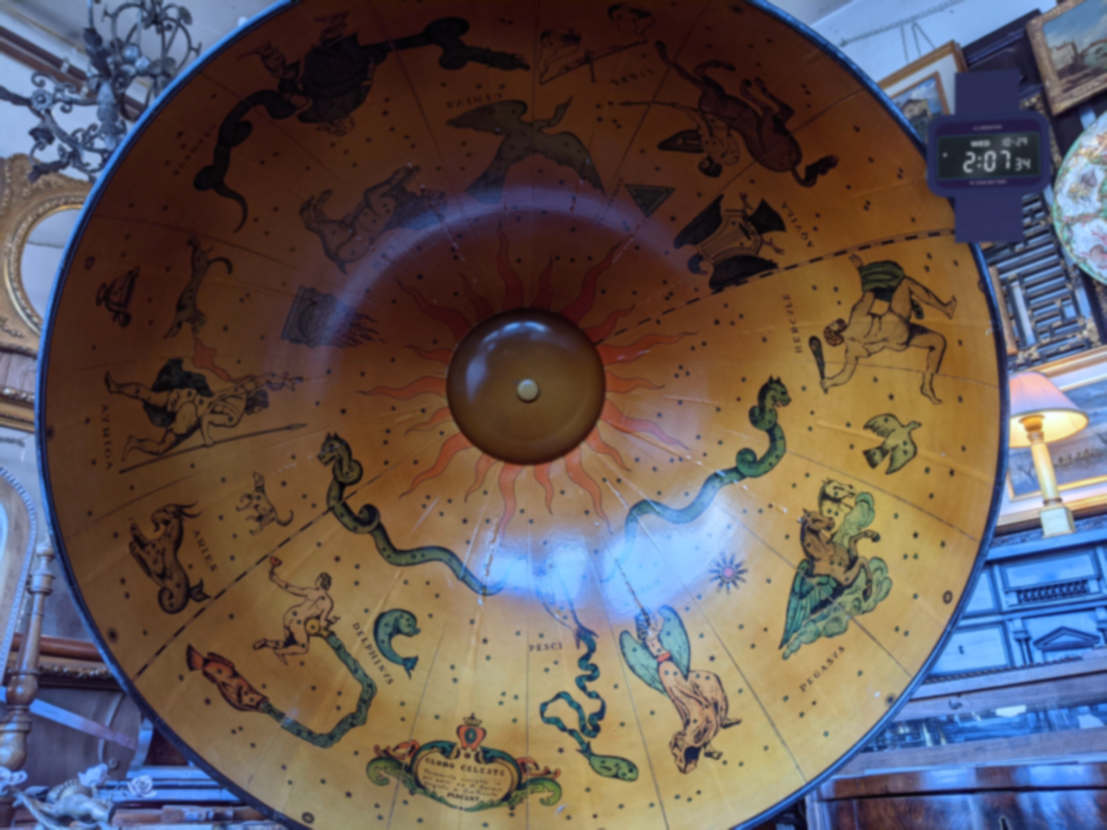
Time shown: 2:07
